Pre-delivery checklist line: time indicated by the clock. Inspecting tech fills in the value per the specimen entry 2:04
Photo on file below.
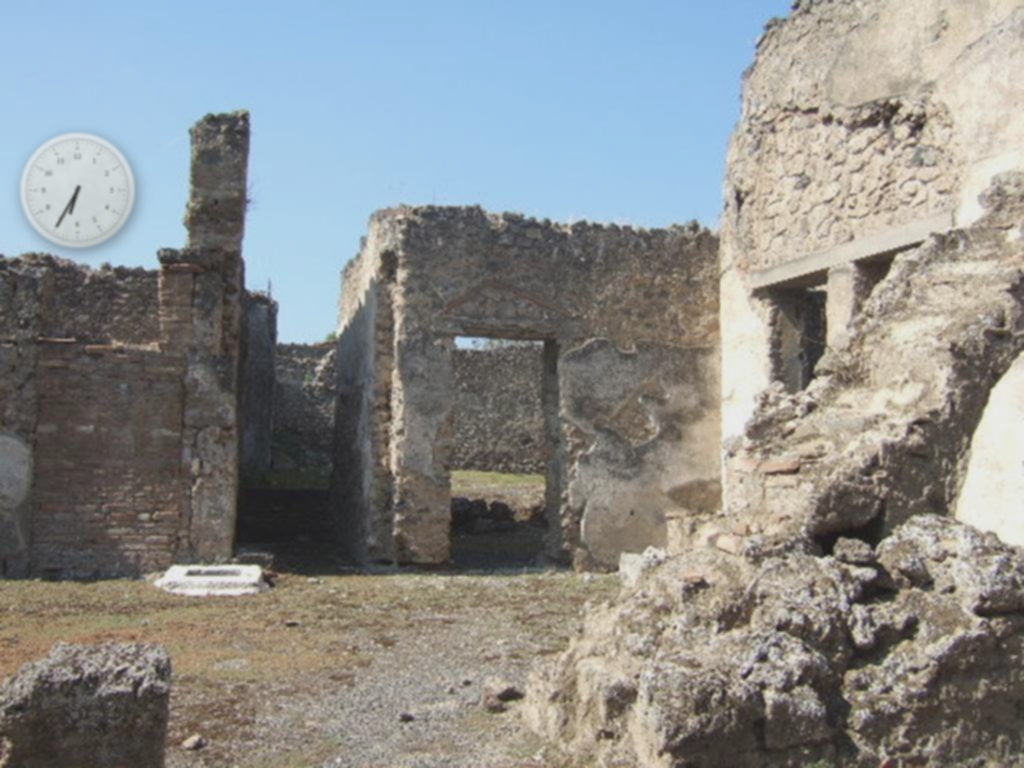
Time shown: 6:35
